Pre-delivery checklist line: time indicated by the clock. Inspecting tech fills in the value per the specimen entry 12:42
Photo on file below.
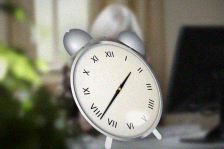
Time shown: 1:38
